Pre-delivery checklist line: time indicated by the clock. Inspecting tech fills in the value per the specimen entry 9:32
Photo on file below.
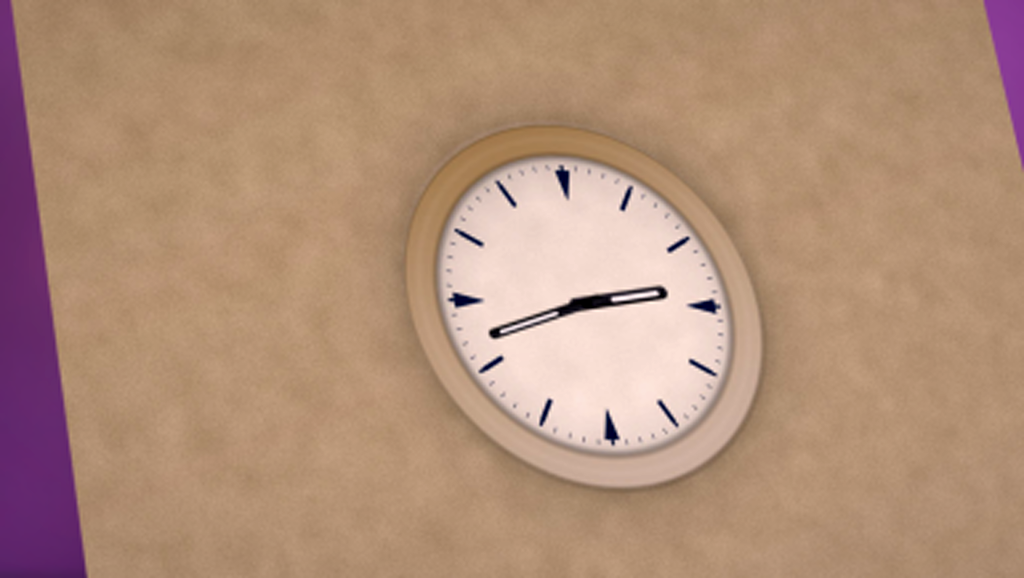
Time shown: 2:42
